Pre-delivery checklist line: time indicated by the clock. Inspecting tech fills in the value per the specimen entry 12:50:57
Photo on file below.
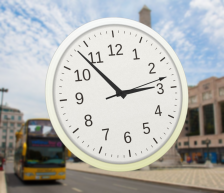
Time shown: 2:53:13
